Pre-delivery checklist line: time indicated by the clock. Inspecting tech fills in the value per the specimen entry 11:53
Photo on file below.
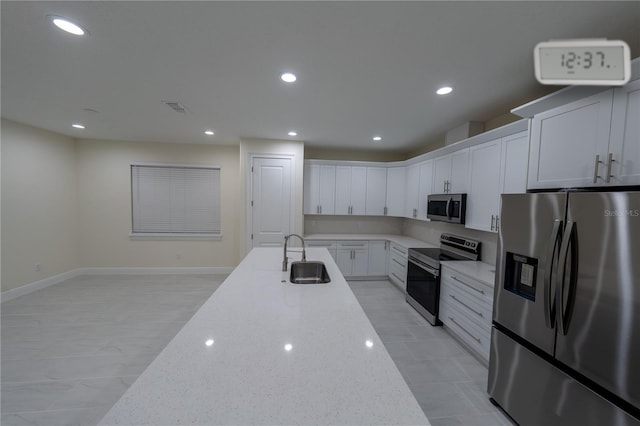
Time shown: 12:37
